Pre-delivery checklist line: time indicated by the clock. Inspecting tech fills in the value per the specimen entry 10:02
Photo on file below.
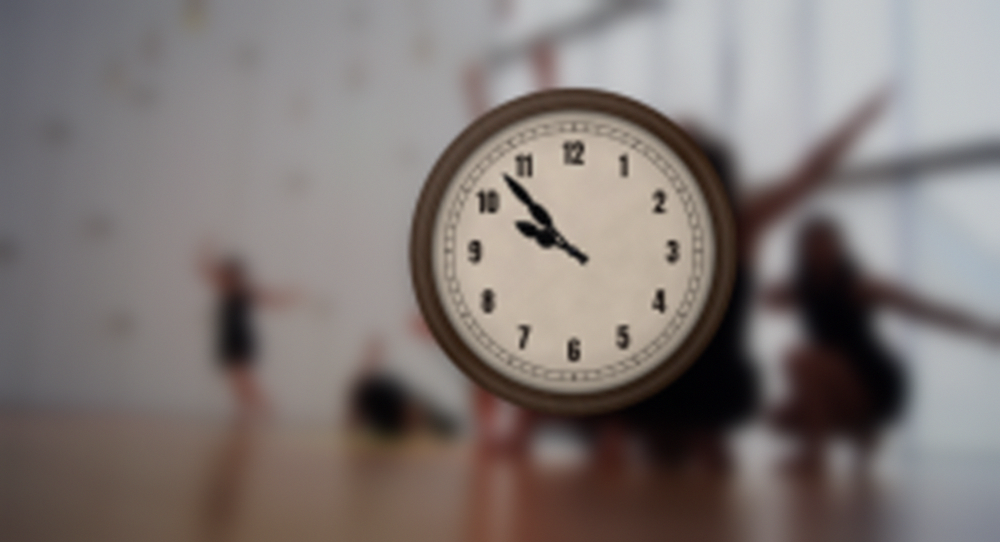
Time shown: 9:53
